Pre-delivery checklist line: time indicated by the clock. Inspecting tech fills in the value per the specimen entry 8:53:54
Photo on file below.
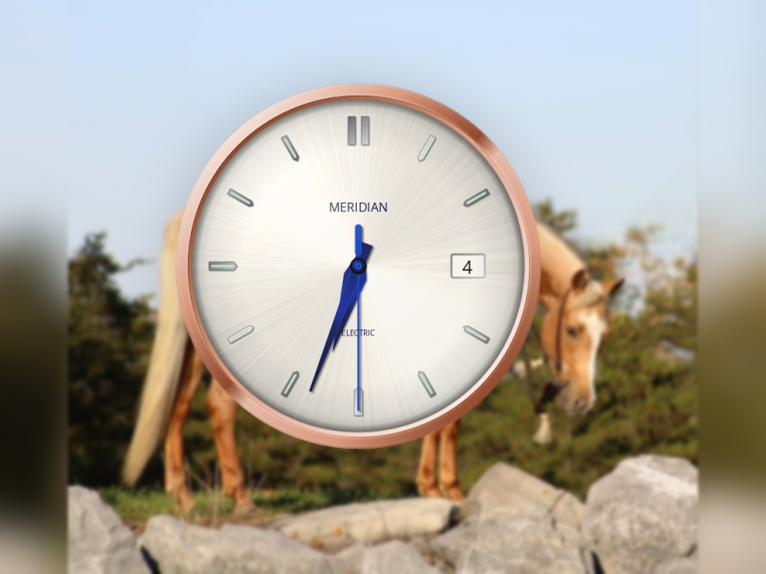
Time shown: 6:33:30
